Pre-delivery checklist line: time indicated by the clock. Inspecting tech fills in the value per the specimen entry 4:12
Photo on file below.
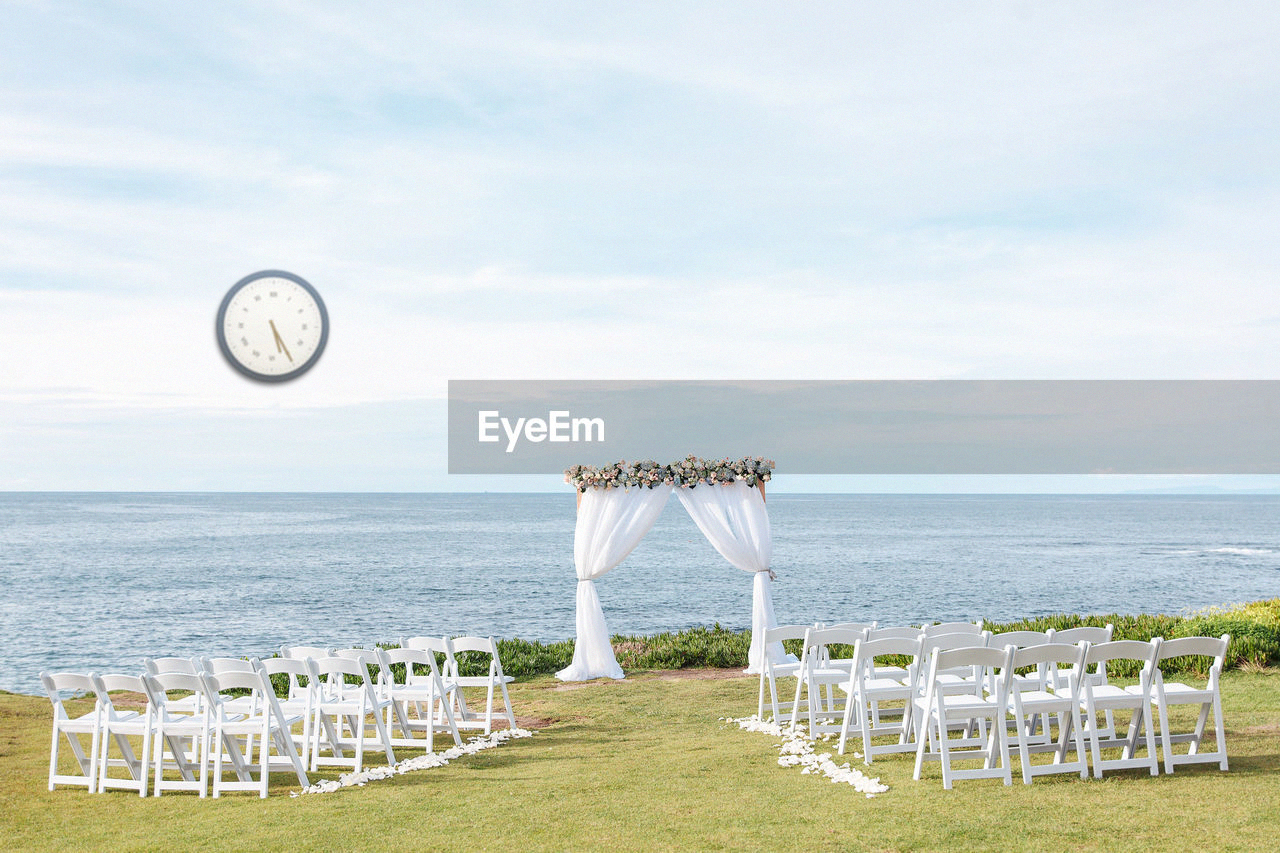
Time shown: 5:25
